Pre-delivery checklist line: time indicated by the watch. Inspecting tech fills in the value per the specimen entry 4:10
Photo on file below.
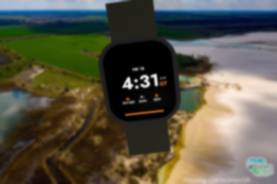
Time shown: 4:31
